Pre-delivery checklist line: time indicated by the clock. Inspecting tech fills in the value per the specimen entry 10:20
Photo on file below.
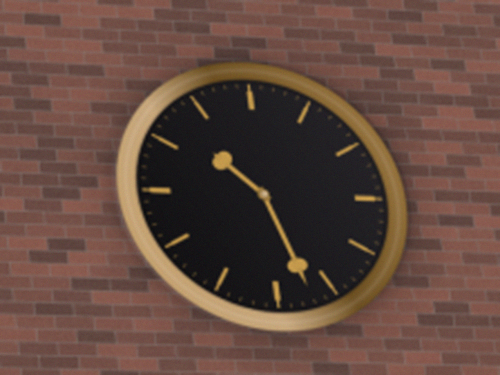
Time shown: 10:27
